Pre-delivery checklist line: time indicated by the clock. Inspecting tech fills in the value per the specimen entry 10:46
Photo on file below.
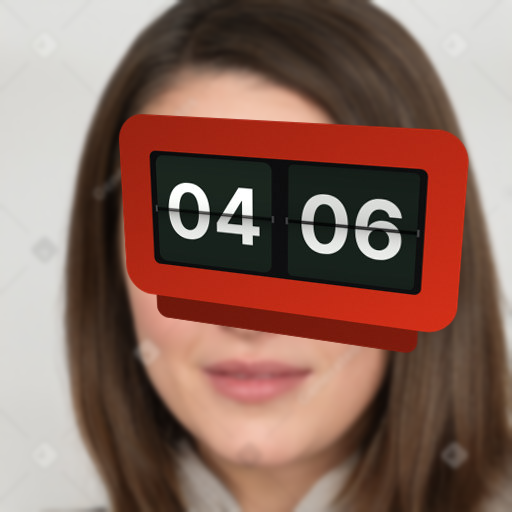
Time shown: 4:06
